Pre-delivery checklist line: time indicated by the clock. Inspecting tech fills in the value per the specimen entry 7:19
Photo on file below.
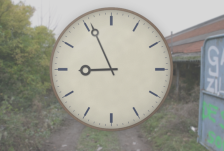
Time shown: 8:56
